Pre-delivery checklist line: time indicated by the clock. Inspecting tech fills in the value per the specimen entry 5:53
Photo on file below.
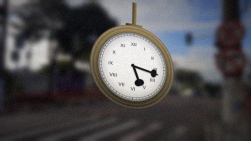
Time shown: 5:17
